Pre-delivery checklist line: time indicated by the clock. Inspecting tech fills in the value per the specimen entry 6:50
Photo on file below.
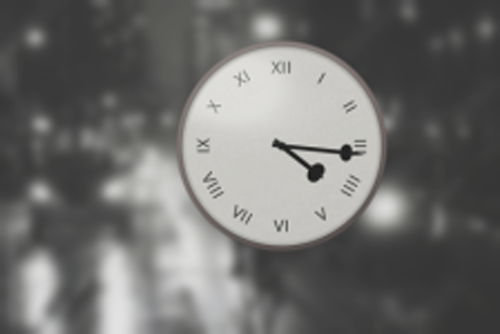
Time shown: 4:16
